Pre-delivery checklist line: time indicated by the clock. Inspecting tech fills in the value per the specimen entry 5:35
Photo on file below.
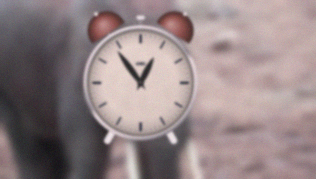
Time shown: 12:54
